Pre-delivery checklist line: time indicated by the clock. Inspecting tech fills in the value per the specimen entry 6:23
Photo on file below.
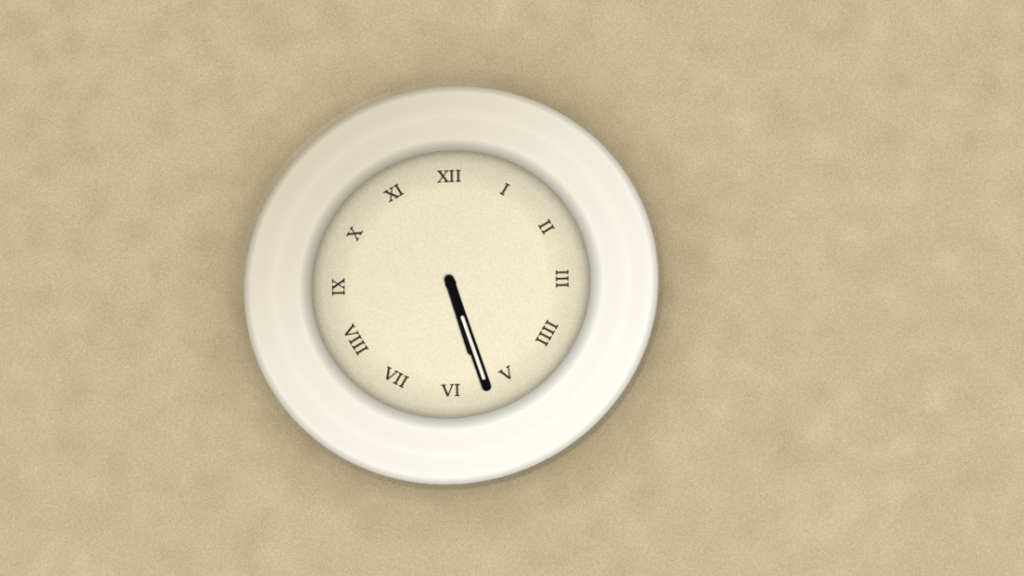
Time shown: 5:27
